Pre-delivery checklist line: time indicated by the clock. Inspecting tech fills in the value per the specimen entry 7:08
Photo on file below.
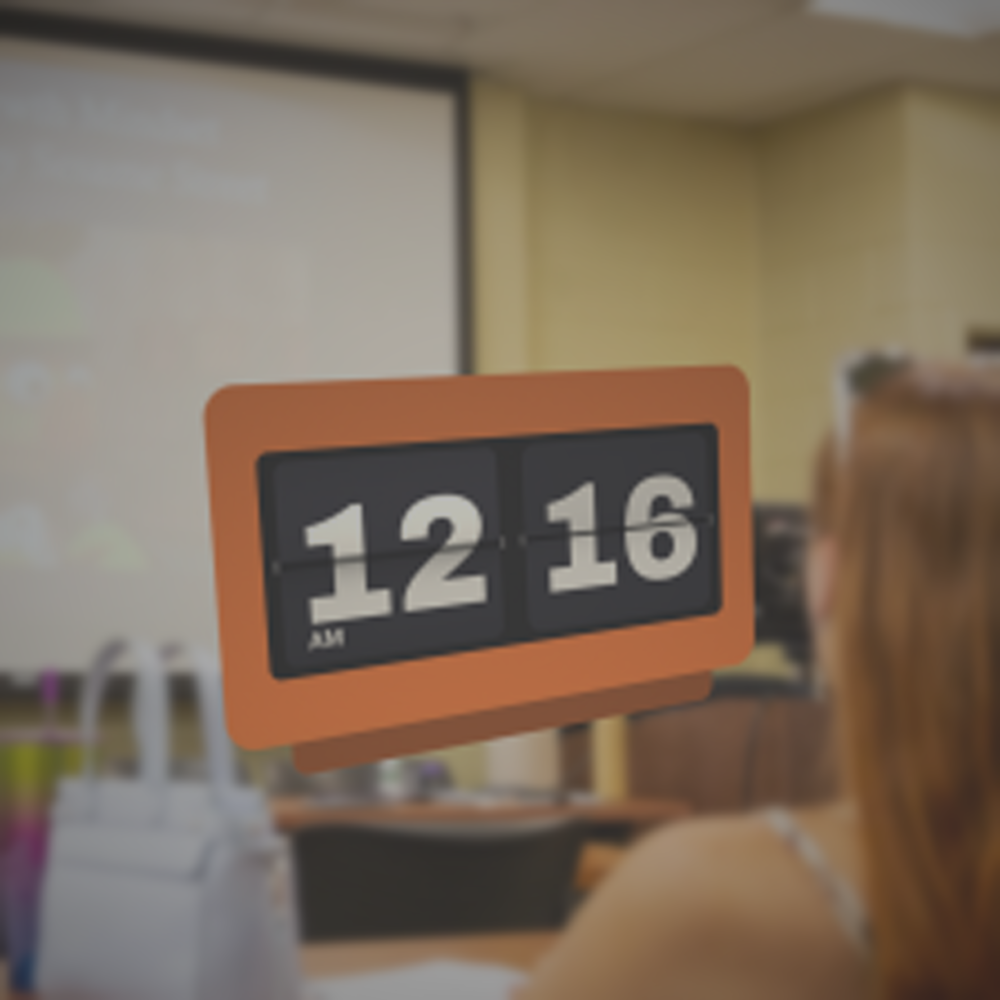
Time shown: 12:16
